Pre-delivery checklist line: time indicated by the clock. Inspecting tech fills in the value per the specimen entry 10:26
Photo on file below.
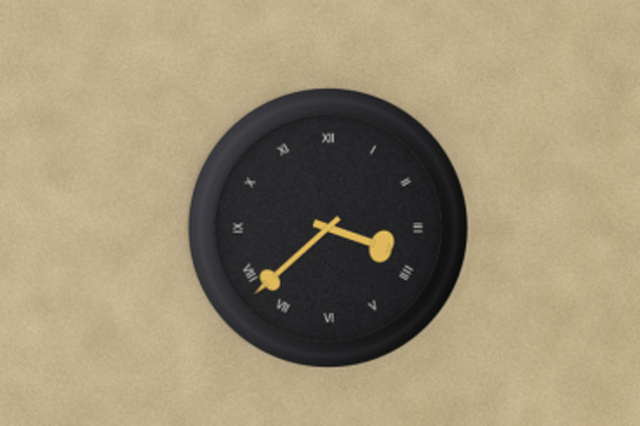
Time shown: 3:38
